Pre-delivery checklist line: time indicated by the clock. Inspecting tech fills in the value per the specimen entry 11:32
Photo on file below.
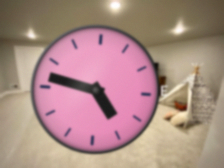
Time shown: 4:47
